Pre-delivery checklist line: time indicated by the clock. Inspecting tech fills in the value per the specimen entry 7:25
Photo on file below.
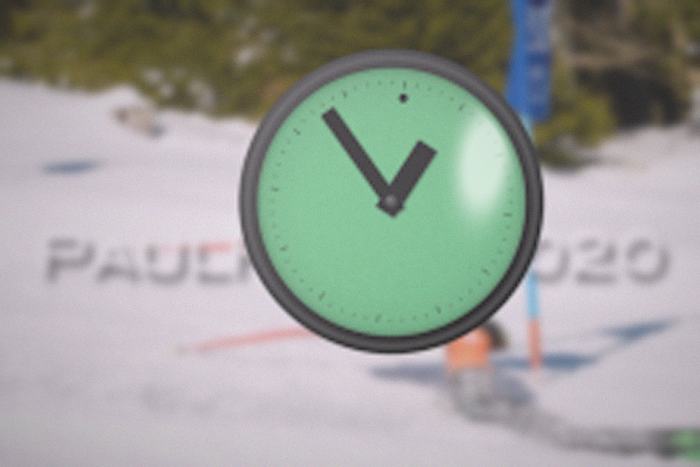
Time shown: 12:53
